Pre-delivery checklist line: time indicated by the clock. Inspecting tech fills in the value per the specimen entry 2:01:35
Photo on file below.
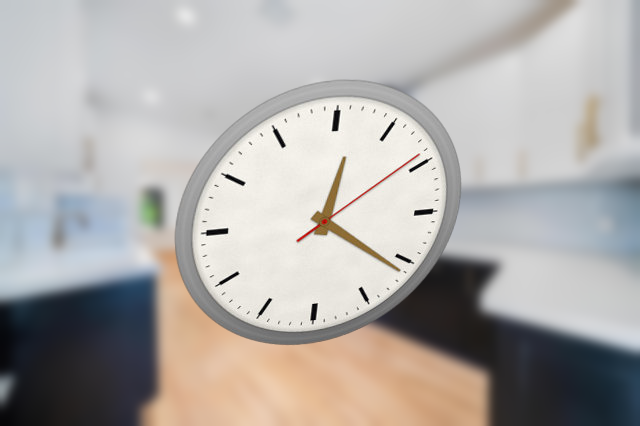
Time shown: 12:21:09
